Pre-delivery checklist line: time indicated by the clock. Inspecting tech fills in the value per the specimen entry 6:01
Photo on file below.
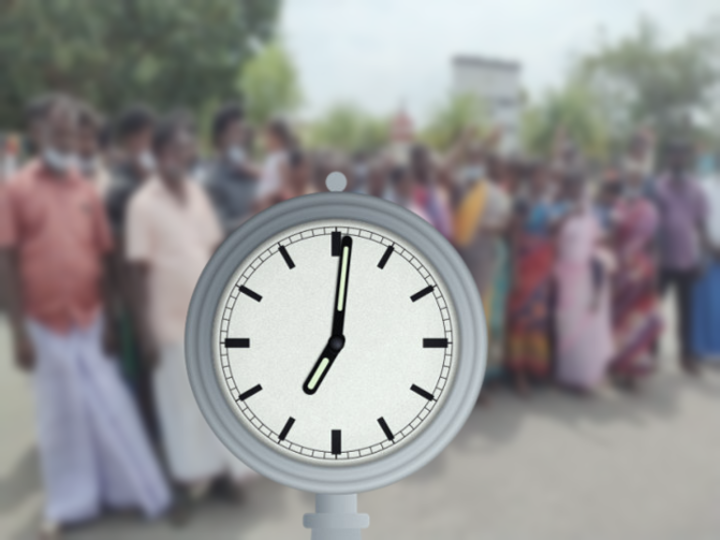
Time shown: 7:01
